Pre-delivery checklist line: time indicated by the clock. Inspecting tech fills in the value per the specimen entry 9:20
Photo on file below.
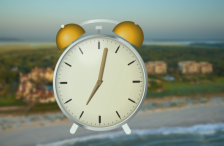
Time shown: 7:02
